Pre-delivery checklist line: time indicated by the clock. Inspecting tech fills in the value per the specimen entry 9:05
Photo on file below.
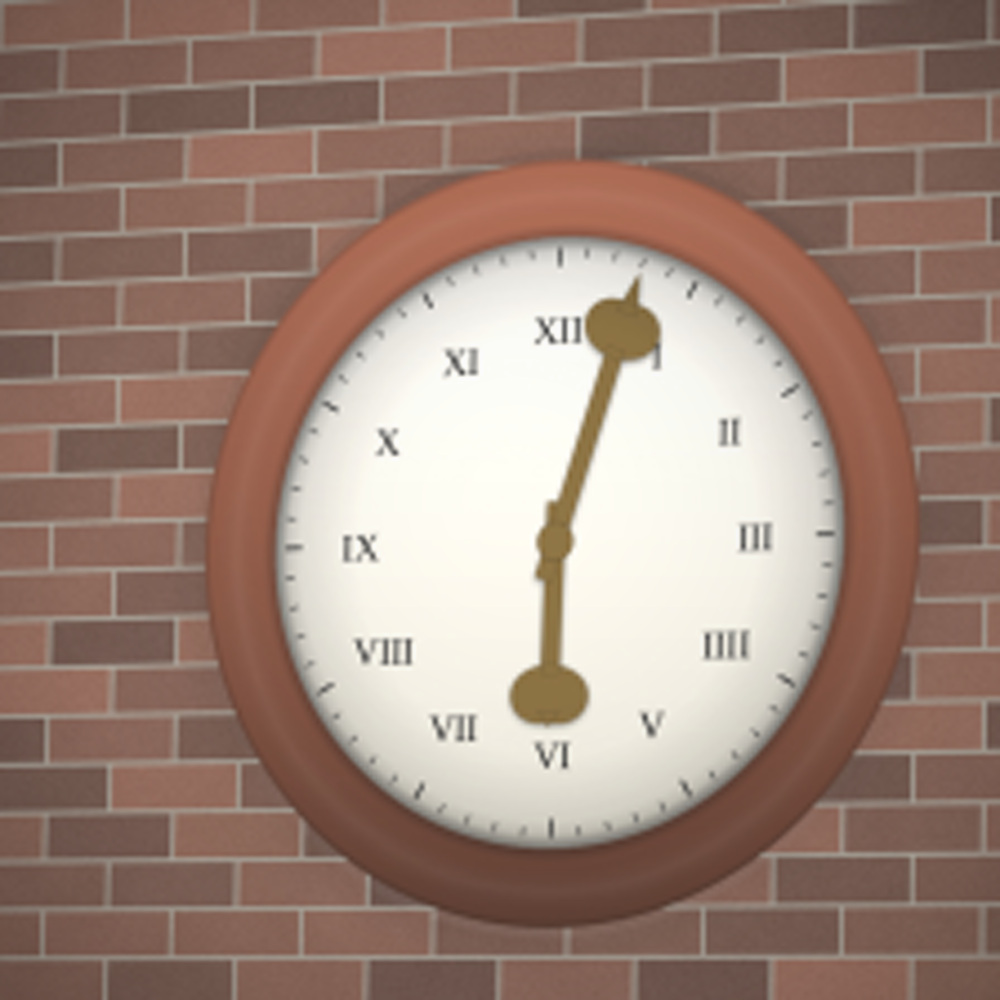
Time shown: 6:03
